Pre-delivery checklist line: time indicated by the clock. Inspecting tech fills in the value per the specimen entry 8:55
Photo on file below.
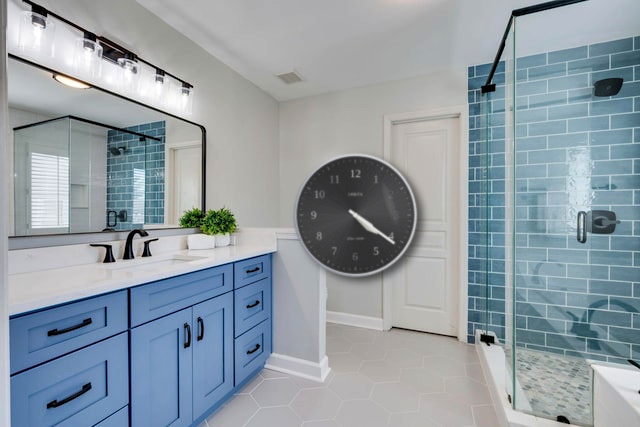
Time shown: 4:21
